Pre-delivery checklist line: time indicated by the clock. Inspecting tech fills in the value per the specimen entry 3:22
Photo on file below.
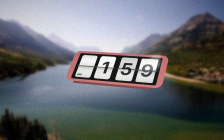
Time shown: 1:59
